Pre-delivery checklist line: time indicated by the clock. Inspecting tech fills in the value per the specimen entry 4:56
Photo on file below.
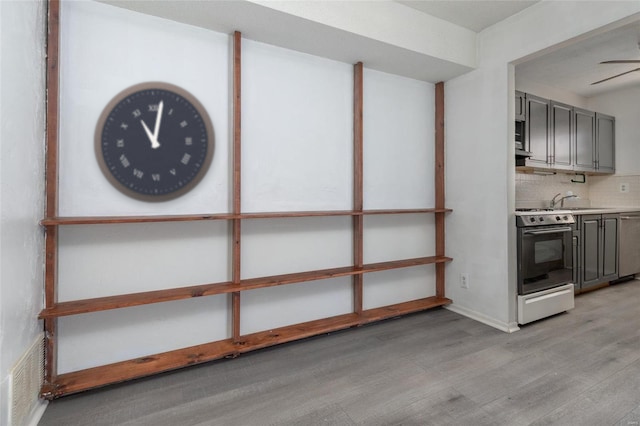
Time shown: 11:02
